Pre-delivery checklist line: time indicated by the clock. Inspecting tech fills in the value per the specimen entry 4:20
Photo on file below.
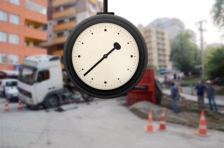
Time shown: 1:38
